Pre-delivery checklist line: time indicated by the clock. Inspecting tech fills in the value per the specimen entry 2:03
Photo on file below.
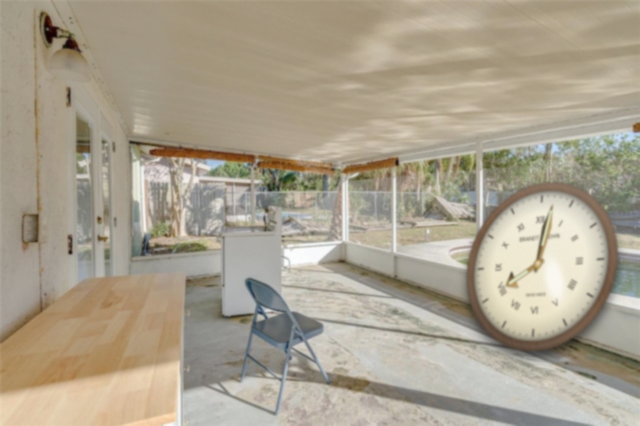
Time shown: 8:02
